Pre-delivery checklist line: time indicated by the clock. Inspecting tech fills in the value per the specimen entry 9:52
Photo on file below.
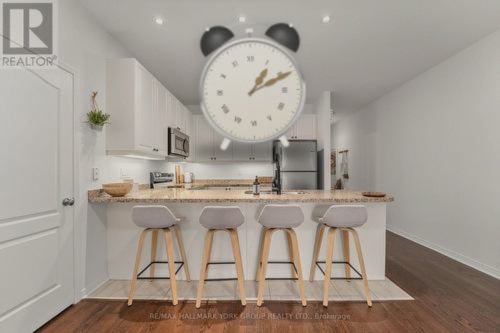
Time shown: 1:11
